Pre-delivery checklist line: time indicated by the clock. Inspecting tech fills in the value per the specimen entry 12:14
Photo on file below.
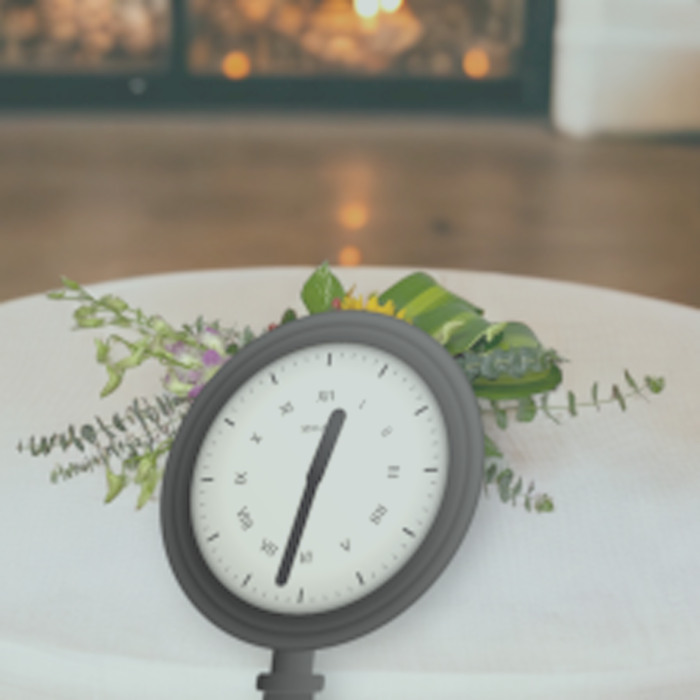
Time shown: 12:32
